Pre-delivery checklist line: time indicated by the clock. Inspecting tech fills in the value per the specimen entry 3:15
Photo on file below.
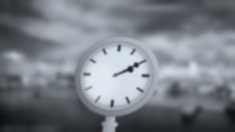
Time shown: 2:10
